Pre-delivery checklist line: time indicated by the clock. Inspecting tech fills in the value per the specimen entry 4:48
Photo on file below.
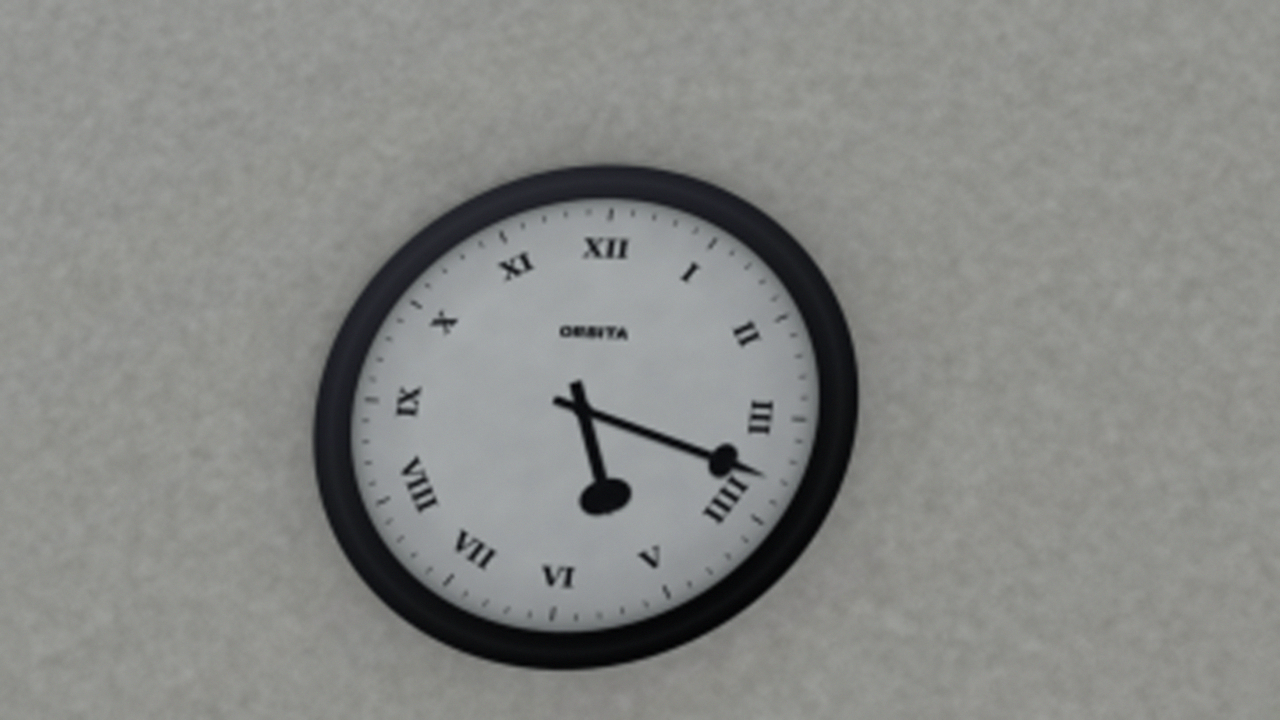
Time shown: 5:18
